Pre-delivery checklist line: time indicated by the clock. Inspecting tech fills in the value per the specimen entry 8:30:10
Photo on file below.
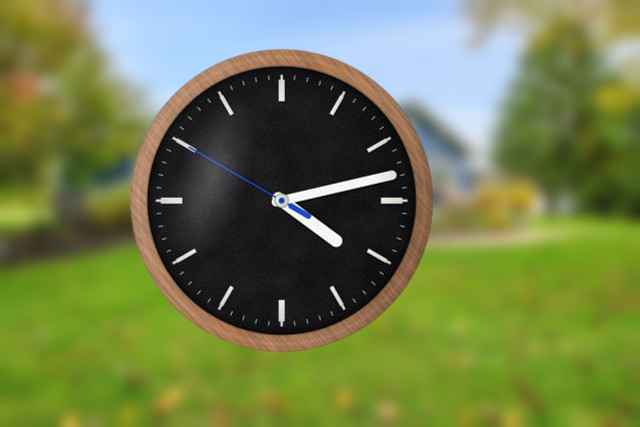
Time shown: 4:12:50
